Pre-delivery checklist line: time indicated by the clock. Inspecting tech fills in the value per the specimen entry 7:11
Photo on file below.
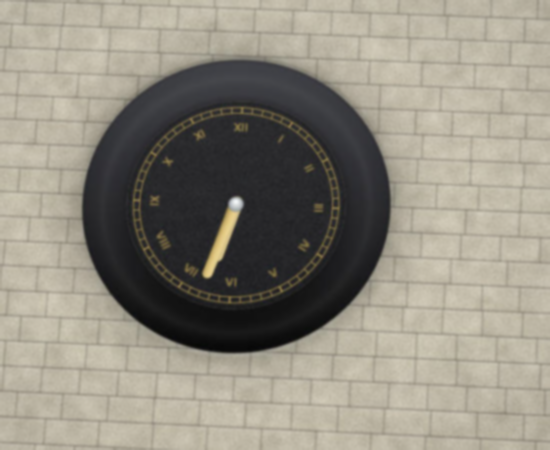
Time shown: 6:33
